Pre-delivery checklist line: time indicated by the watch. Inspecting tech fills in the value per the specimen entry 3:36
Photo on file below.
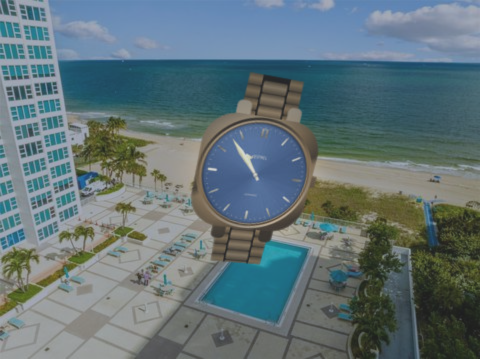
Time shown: 10:53
